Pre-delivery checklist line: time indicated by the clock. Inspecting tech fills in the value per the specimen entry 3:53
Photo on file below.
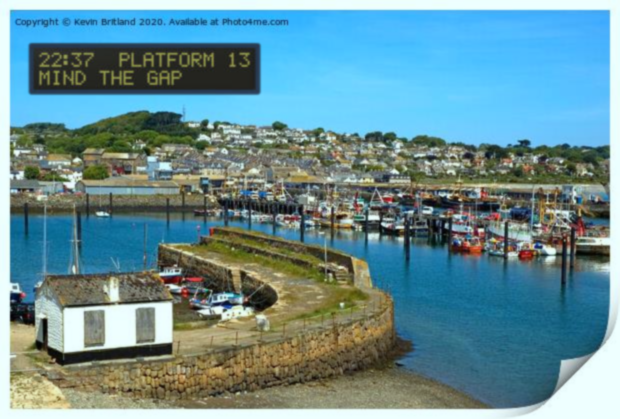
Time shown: 22:37
